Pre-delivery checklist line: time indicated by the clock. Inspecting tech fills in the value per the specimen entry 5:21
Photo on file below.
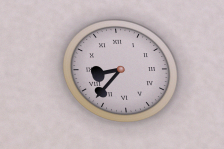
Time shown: 8:37
